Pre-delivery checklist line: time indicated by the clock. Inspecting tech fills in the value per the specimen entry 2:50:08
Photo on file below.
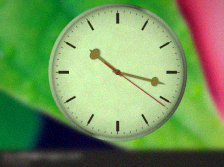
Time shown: 10:17:21
